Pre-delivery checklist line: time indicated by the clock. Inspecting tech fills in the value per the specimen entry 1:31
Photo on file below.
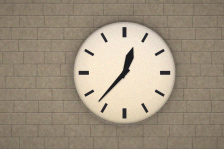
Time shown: 12:37
